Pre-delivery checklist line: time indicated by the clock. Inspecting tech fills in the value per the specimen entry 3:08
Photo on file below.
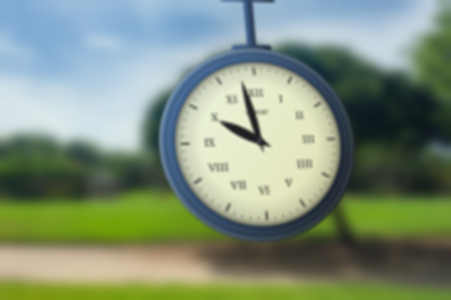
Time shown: 9:58
